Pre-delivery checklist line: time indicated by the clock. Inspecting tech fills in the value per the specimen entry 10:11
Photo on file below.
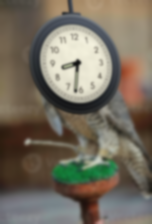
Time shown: 8:32
